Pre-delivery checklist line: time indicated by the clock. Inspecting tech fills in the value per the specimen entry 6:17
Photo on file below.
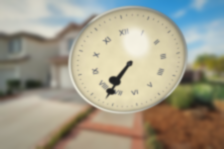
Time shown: 7:37
